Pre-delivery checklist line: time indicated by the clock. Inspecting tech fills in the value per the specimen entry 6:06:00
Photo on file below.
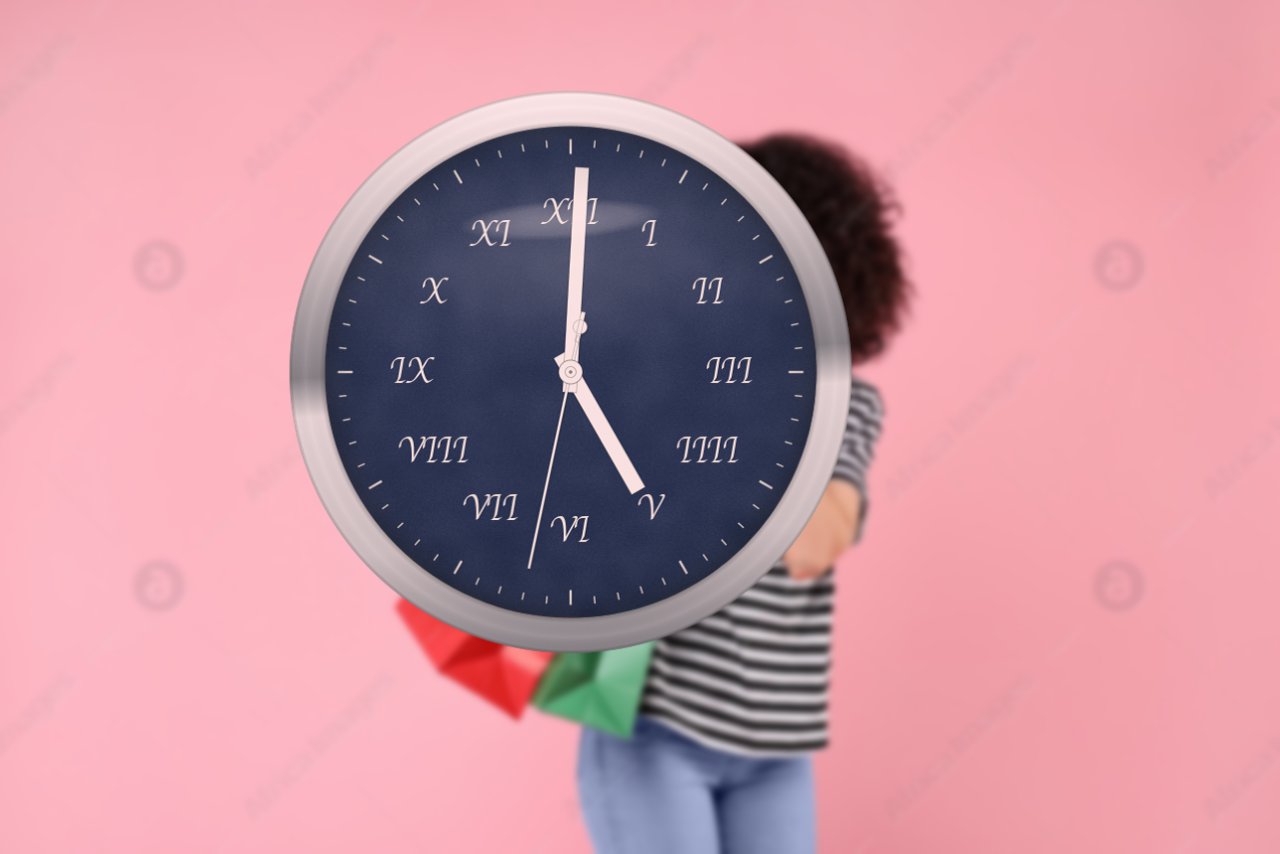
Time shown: 5:00:32
